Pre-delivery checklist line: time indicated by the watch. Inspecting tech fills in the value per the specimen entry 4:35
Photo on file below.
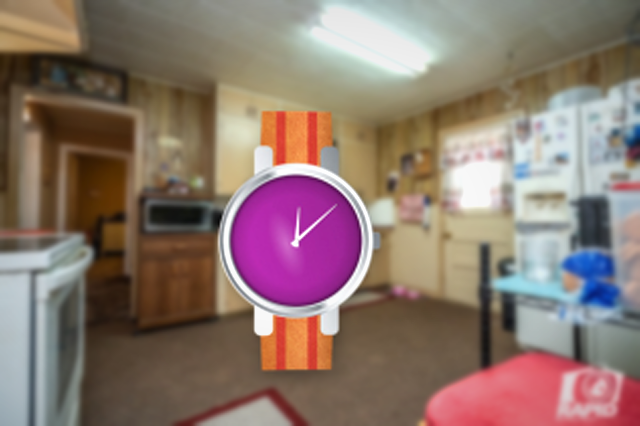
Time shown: 12:08
